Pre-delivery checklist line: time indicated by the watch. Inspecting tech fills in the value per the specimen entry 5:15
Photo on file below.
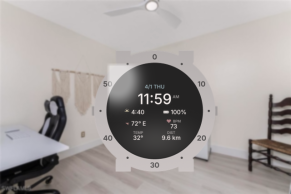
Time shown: 11:59
